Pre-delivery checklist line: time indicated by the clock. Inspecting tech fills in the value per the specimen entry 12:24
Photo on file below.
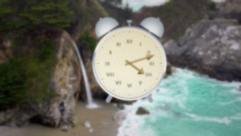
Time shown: 4:12
